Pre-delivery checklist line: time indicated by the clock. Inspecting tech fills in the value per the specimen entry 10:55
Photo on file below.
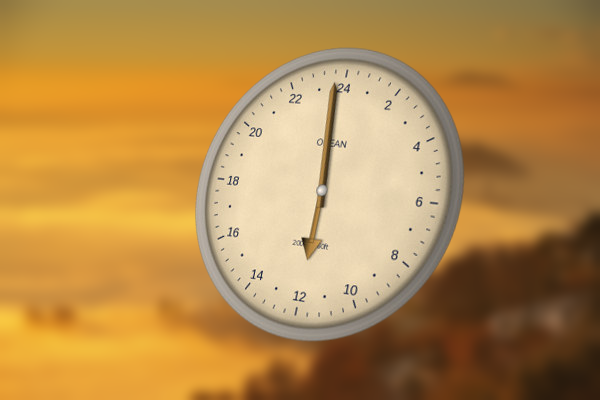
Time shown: 11:59
